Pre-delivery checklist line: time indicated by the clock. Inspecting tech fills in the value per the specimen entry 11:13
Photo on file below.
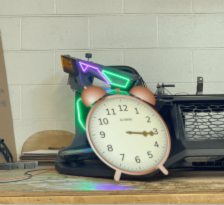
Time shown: 3:16
